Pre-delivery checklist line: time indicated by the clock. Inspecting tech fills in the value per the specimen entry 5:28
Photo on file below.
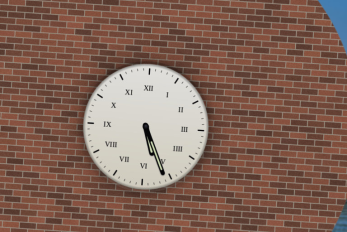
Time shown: 5:26
